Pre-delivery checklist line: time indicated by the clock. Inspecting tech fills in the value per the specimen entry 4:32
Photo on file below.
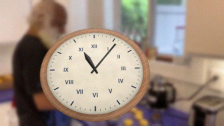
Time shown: 11:06
